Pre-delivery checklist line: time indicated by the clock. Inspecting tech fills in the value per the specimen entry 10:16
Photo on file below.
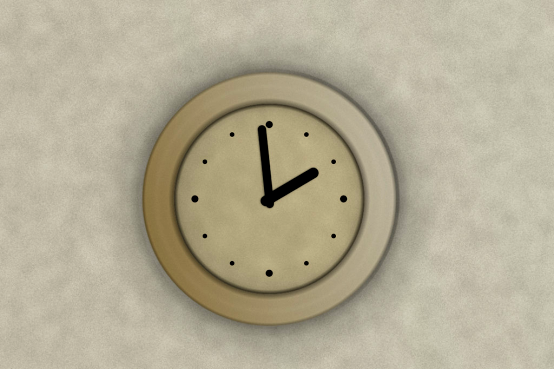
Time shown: 1:59
